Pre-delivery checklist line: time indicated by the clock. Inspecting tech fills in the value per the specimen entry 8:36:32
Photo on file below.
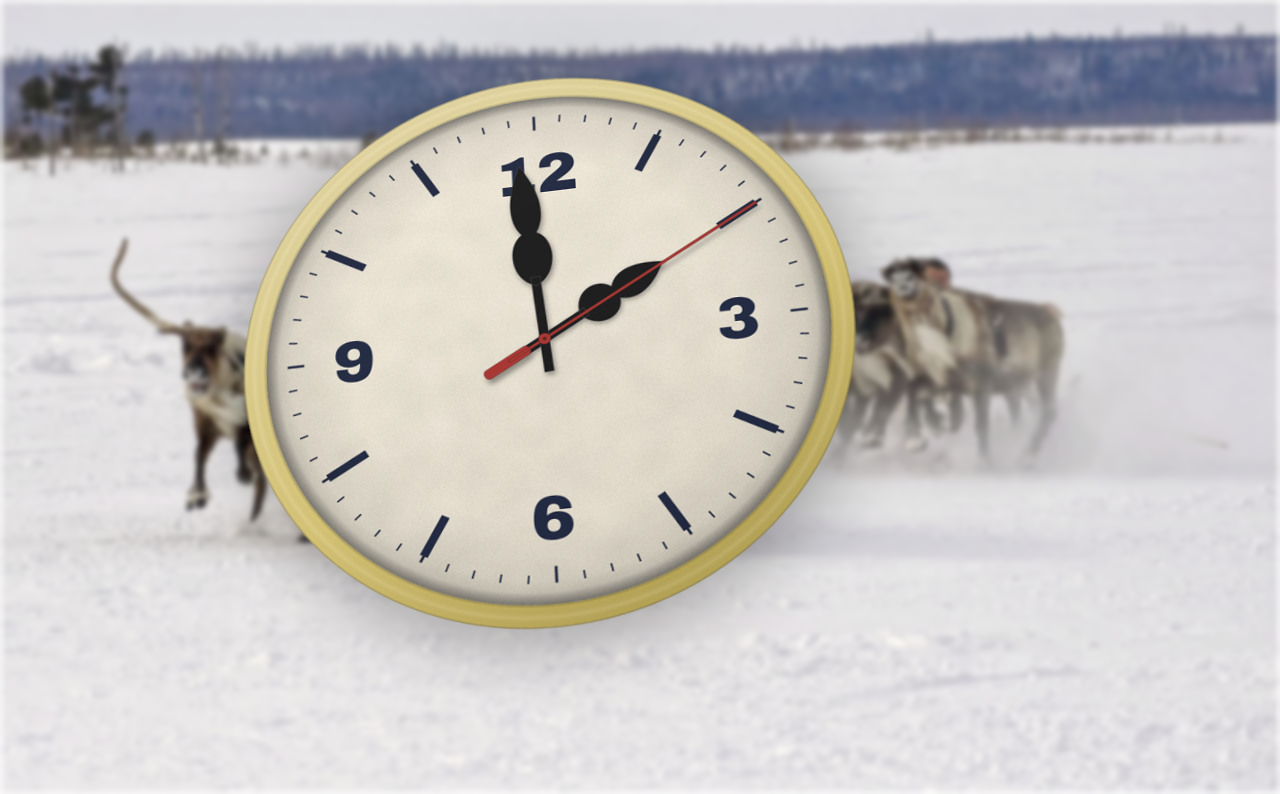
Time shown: 1:59:10
